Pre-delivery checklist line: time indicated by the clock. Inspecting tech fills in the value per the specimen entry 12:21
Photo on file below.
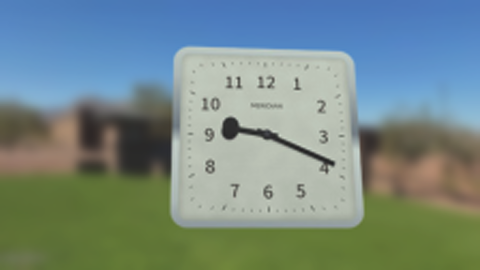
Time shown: 9:19
